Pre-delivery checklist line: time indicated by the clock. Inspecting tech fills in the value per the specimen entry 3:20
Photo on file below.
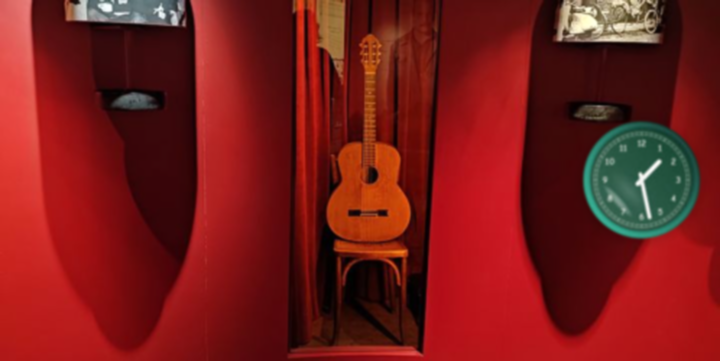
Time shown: 1:28
